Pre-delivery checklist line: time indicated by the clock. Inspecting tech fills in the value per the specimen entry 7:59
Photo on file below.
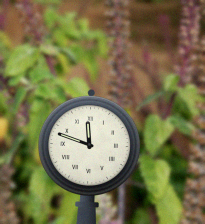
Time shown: 11:48
